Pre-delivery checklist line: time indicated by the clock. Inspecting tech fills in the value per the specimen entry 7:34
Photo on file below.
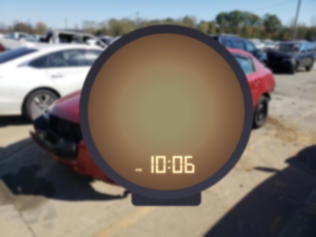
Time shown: 10:06
